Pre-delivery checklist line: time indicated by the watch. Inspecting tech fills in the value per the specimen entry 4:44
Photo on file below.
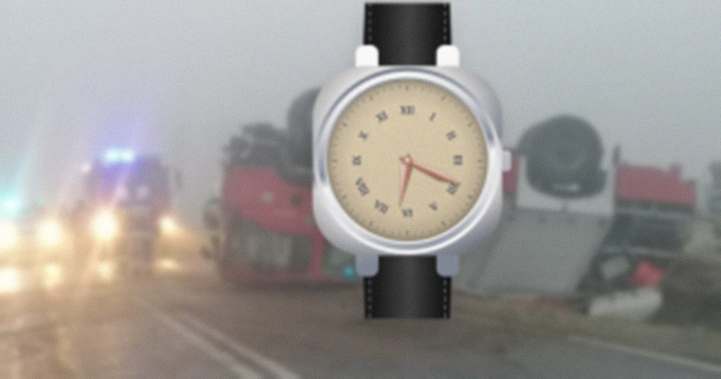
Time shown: 6:19
